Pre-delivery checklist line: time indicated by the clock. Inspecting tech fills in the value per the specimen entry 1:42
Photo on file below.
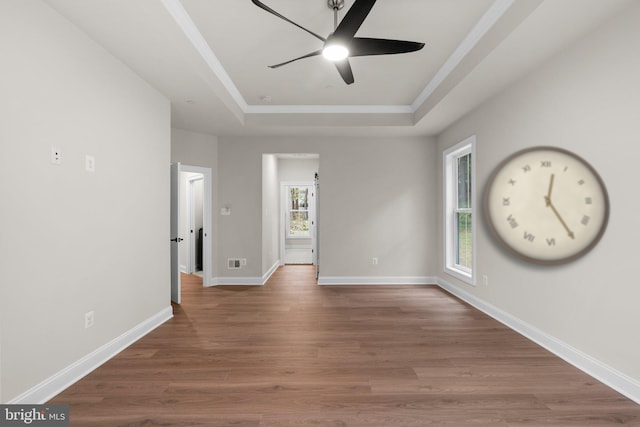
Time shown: 12:25
